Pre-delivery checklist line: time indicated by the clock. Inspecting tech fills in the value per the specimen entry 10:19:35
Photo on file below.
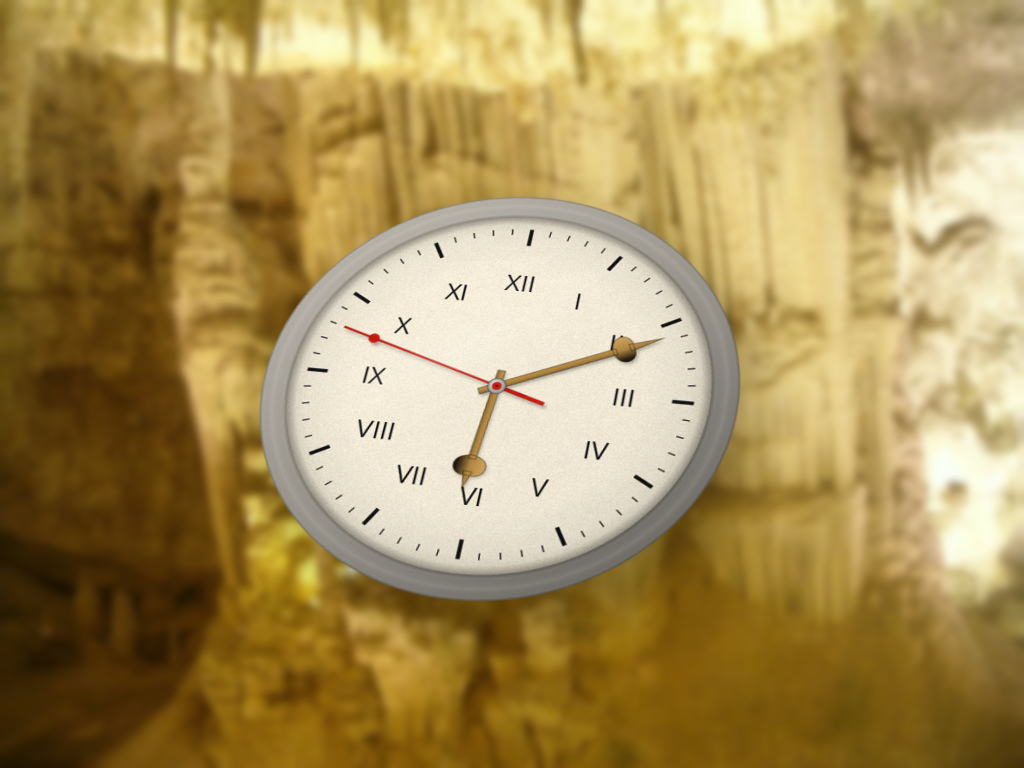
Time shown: 6:10:48
